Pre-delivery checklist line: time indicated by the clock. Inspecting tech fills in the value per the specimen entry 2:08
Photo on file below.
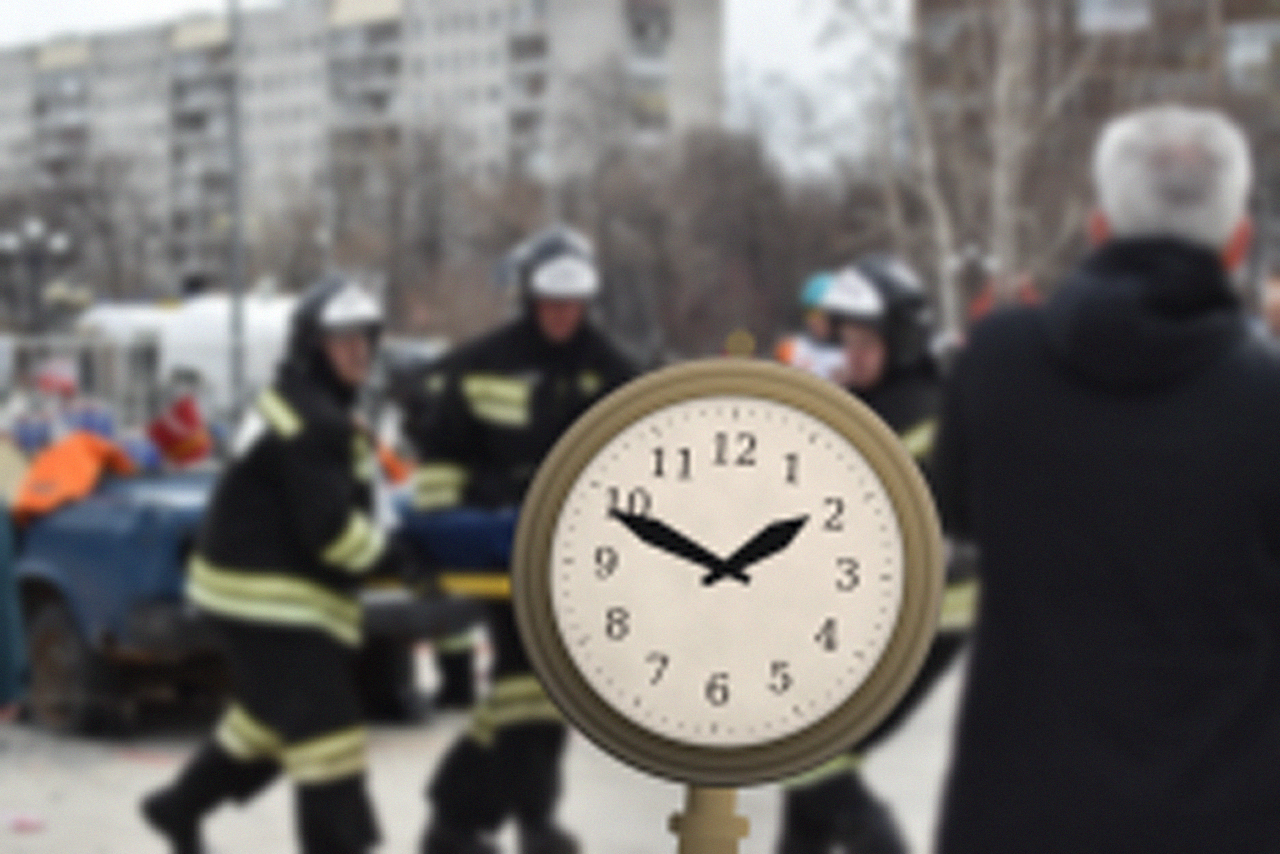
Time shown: 1:49
